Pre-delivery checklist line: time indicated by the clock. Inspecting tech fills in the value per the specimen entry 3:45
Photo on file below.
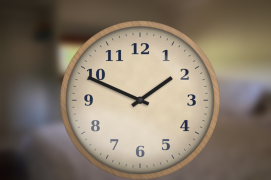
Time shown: 1:49
